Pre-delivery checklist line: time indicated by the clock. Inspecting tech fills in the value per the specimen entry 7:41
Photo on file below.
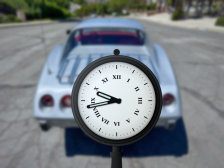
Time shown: 9:43
